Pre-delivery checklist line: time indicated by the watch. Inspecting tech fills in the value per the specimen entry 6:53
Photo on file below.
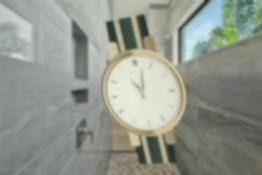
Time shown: 11:02
